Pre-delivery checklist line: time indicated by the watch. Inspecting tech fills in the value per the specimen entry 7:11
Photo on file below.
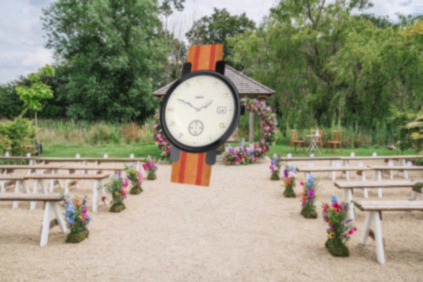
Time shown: 1:49
